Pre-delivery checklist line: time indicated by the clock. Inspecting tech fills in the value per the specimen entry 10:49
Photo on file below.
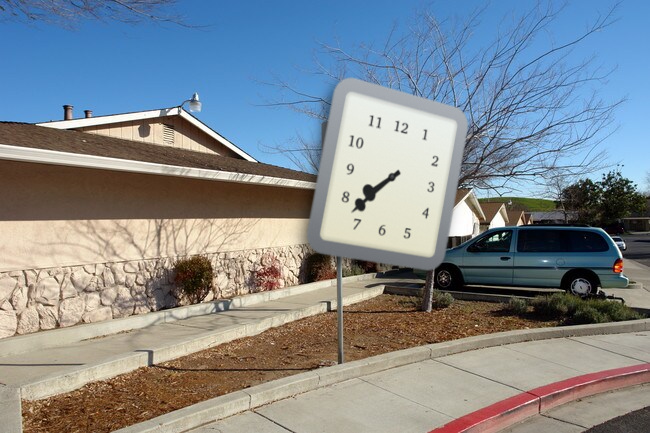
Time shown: 7:37
